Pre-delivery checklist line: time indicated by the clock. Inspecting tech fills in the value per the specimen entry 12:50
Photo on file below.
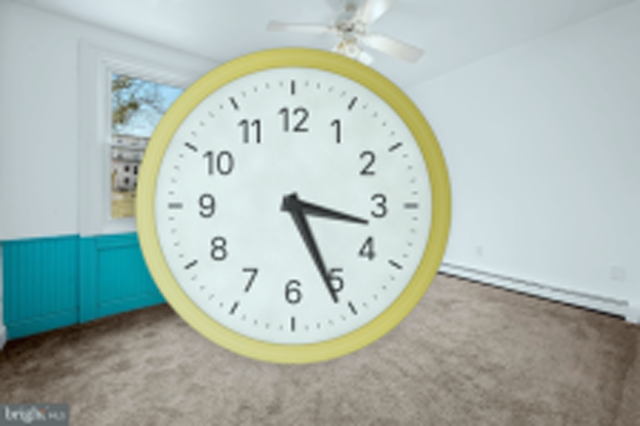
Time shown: 3:26
